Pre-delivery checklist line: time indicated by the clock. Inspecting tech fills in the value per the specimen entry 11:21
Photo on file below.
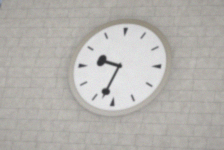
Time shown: 9:33
